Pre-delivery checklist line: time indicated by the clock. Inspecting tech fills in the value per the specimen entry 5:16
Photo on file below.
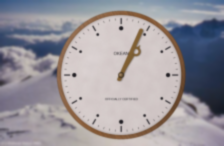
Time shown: 1:04
